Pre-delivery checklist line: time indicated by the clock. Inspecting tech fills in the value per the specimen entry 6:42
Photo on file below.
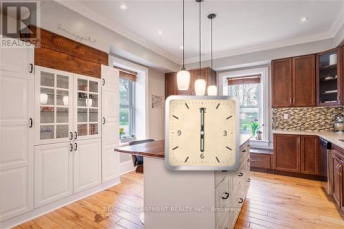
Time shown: 6:00
